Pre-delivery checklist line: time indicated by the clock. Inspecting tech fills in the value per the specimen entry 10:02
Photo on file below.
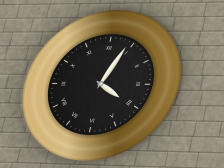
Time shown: 4:04
